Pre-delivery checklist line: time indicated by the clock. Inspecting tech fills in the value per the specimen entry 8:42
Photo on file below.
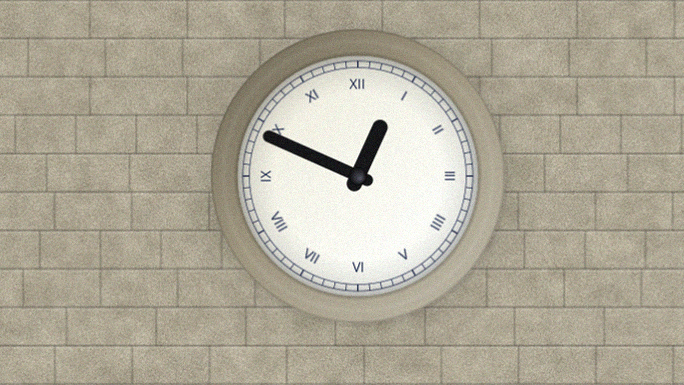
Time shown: 12:49
